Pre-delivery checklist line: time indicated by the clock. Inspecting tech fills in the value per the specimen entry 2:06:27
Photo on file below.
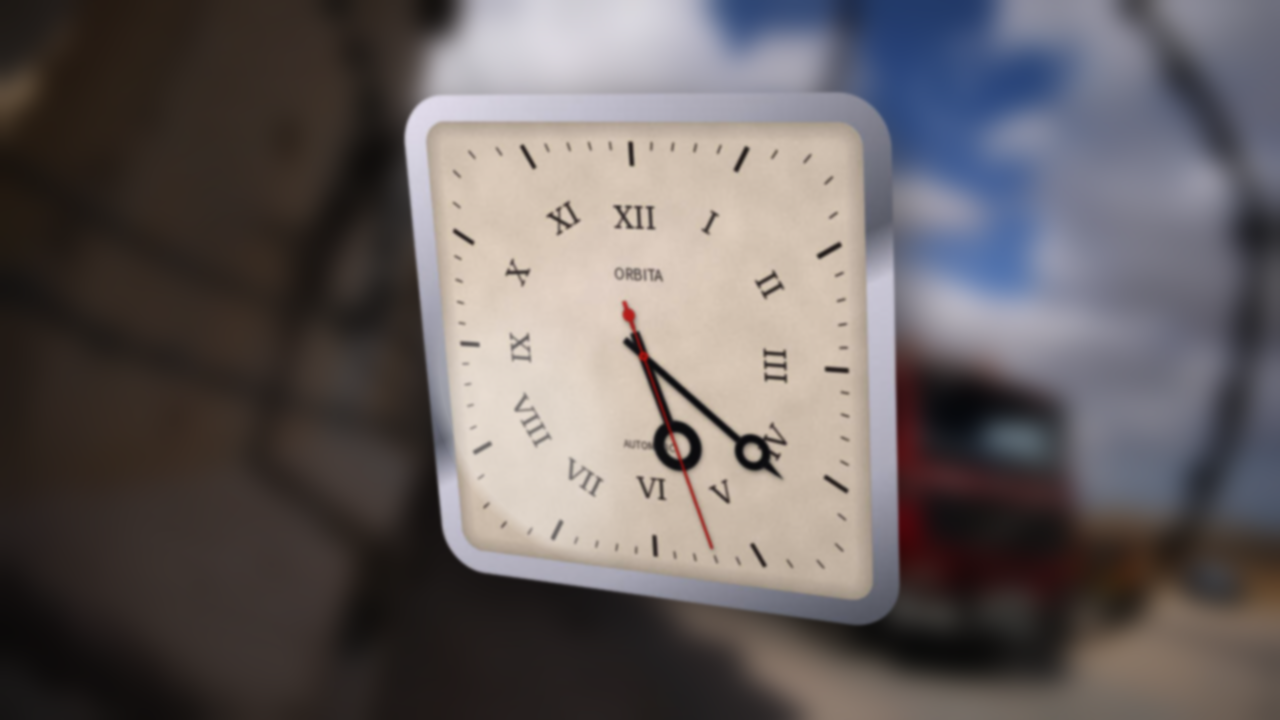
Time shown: 5:21:27
